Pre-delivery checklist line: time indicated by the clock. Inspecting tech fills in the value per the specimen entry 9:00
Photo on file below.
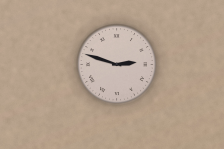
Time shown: 2:48
